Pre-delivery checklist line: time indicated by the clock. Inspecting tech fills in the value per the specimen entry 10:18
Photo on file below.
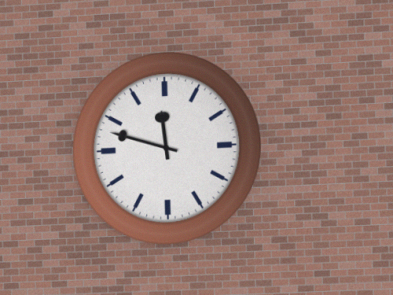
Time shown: 11:48
